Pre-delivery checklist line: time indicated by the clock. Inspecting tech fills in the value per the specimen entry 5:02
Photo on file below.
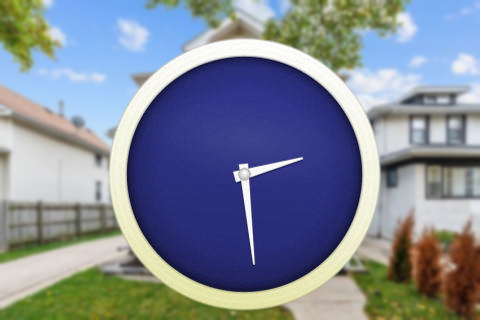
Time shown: 2:29
